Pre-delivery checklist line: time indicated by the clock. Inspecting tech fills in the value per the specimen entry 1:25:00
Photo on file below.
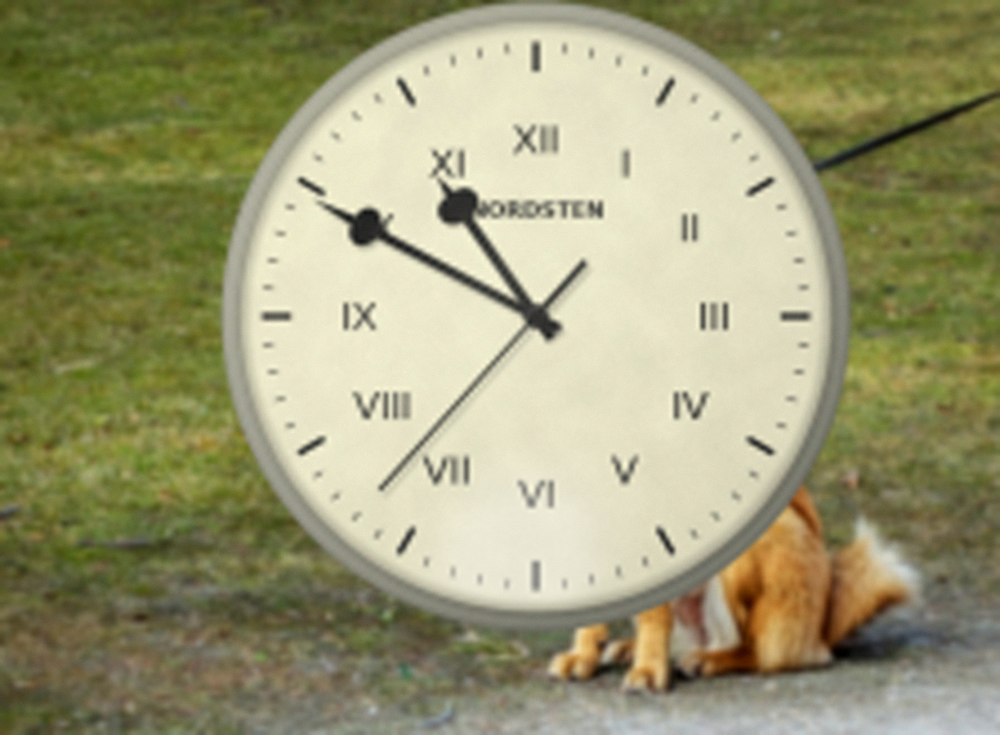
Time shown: 10:49:37
